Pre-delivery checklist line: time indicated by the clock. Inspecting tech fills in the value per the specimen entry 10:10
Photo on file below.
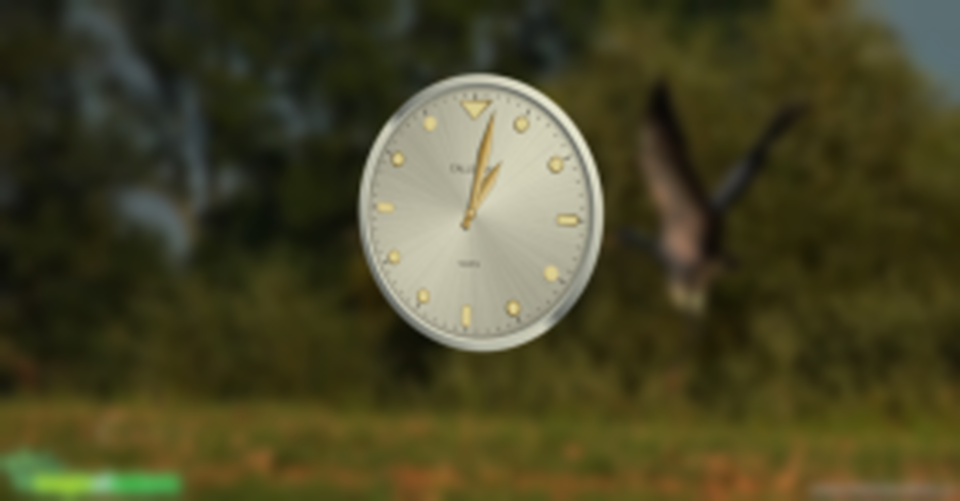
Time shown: 1:02
